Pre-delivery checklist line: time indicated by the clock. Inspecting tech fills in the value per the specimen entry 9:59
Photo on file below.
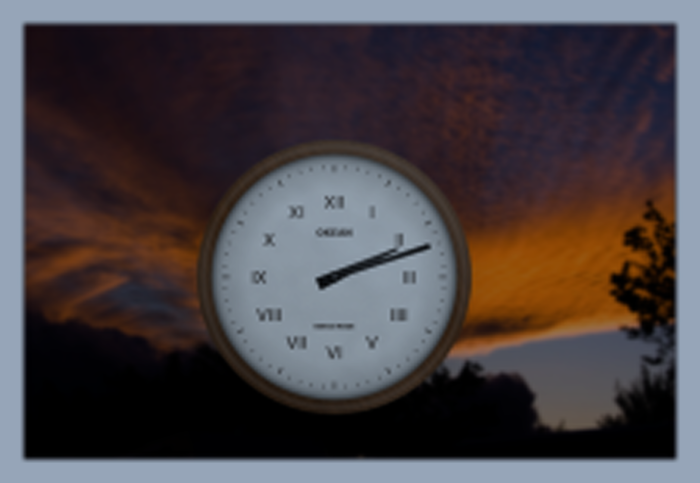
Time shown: 2:12
